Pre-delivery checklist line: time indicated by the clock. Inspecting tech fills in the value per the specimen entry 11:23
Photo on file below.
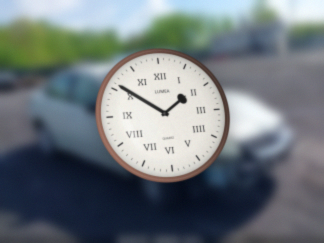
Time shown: 1:51
